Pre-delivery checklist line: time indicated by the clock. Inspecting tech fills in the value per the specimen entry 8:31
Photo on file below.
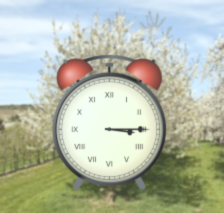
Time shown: 3:15
